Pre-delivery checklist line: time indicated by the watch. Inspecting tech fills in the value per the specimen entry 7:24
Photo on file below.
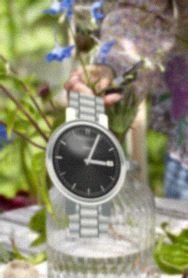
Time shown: 3:04
